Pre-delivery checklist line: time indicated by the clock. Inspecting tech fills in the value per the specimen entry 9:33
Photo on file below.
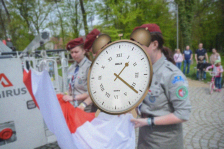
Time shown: 1:21
